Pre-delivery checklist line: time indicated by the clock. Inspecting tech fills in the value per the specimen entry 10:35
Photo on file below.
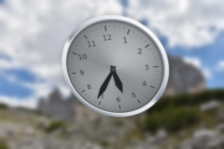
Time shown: 5:36
